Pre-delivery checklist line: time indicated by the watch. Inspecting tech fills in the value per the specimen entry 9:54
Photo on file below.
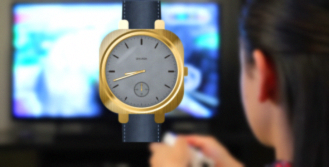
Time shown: 8:42
